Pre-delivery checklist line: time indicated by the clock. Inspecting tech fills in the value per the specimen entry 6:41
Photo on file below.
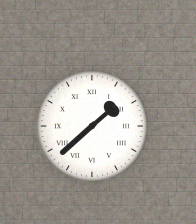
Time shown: 1:38
